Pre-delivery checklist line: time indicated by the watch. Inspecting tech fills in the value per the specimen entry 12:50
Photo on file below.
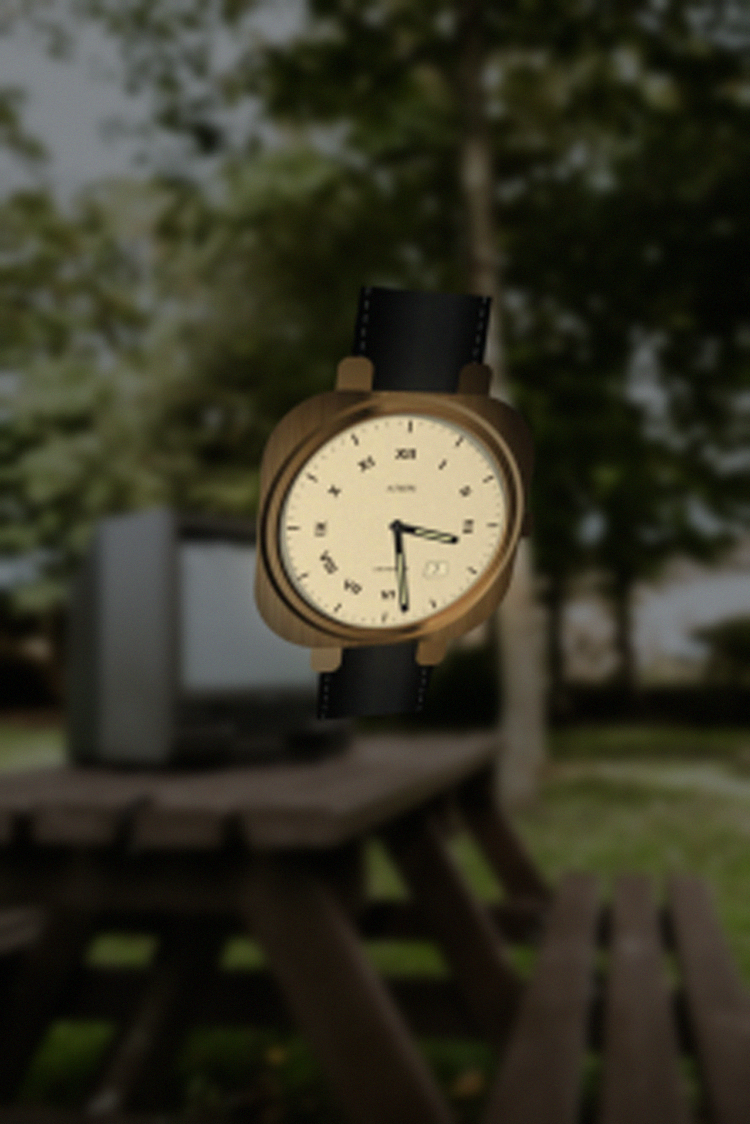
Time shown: 3:28
